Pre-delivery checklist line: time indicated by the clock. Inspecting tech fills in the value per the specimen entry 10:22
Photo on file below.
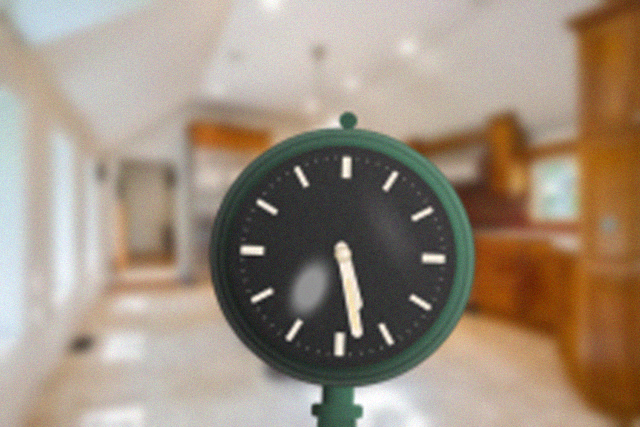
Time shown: 5:28
